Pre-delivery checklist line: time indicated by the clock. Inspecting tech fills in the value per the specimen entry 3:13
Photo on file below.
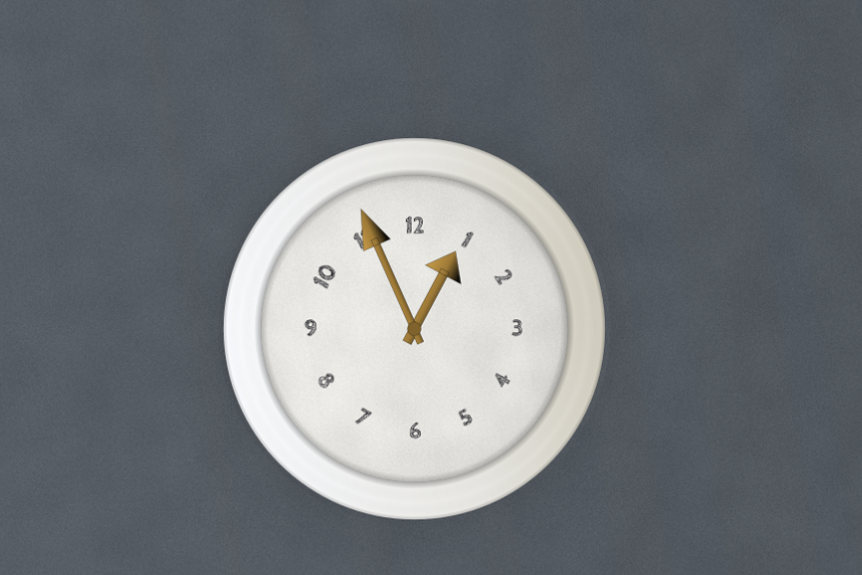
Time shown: 12:56
